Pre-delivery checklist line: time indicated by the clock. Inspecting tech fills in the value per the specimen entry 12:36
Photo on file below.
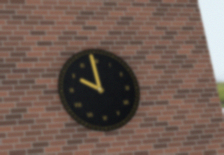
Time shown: 9:59
